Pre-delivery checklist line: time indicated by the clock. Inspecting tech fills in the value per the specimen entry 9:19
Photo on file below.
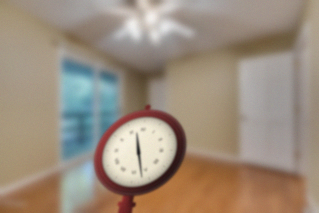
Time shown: 11:27
